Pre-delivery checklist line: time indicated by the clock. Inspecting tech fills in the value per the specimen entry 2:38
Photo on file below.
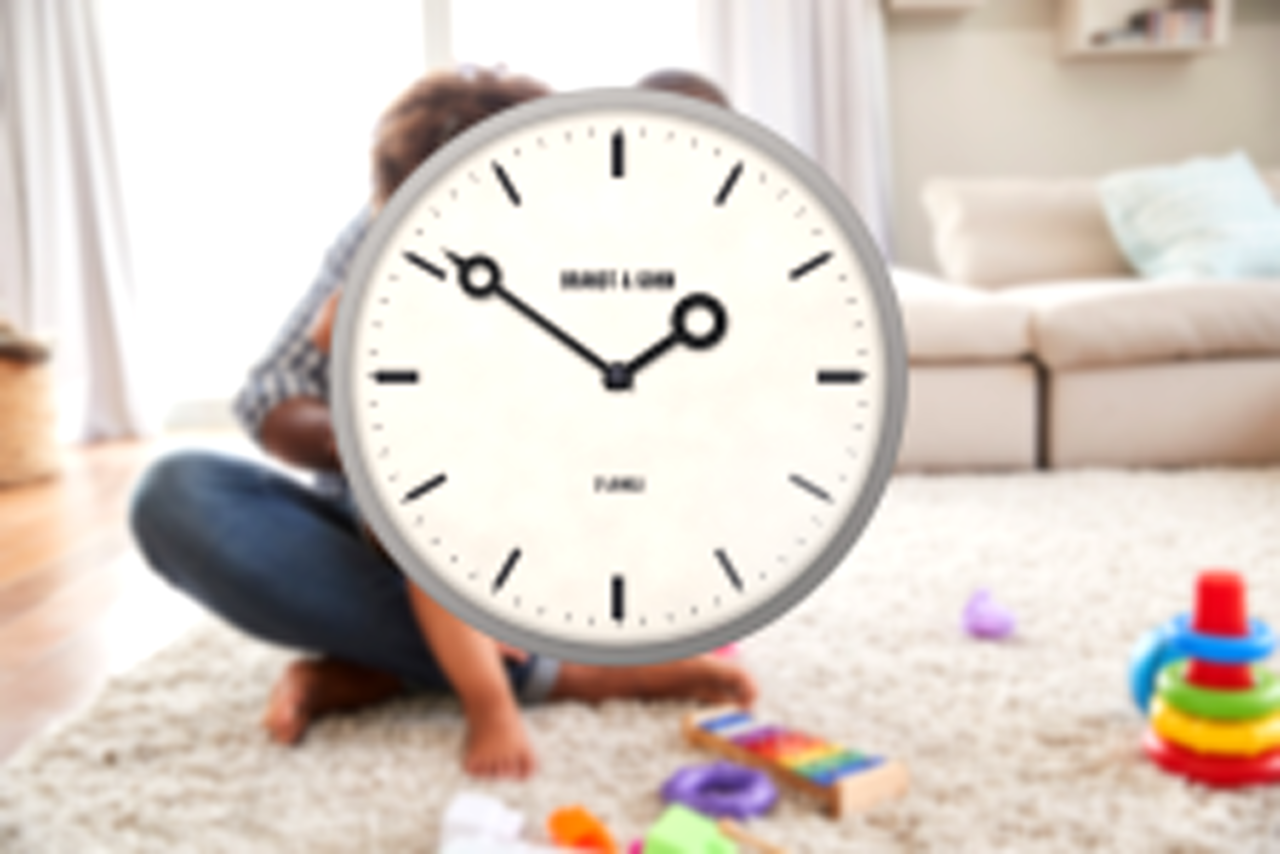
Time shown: 1:51
